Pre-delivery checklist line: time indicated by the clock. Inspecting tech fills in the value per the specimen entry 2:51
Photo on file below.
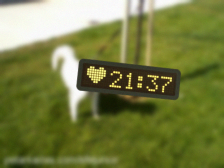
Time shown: 21:37
